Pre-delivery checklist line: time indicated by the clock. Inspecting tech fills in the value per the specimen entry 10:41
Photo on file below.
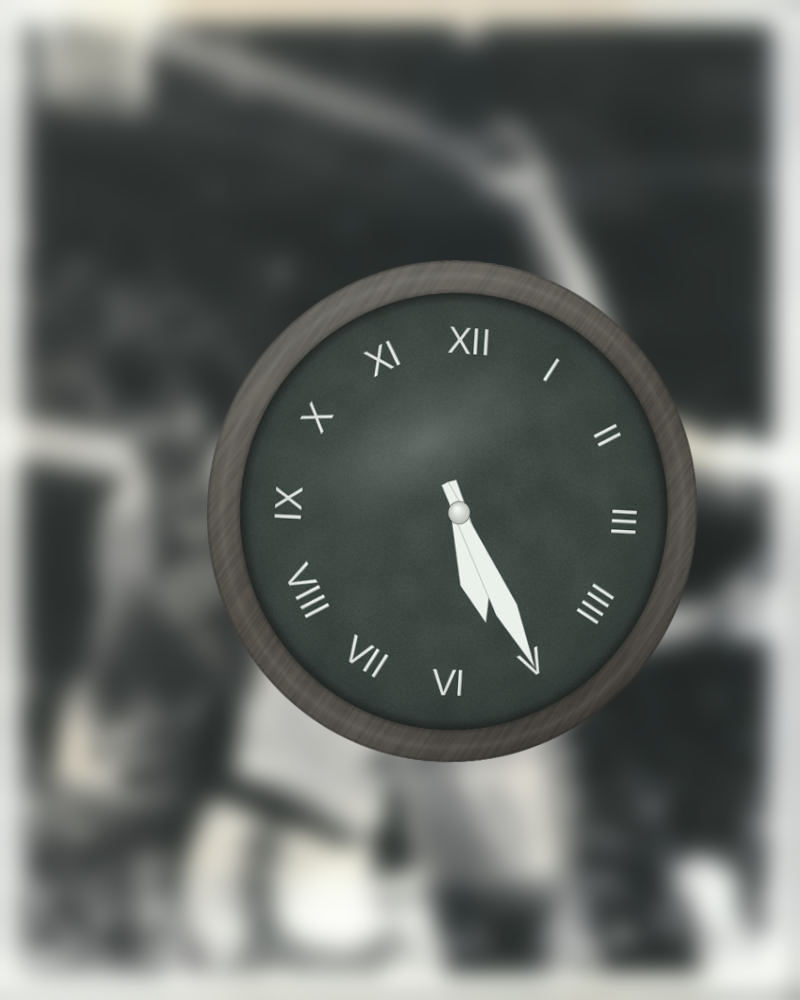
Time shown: 5:25
